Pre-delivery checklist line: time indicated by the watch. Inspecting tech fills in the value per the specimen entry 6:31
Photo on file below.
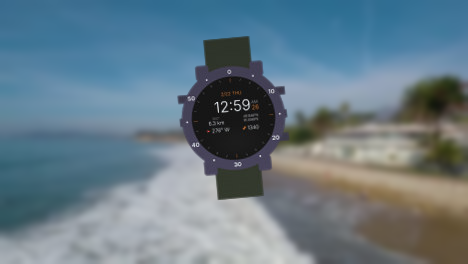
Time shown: 12:59
